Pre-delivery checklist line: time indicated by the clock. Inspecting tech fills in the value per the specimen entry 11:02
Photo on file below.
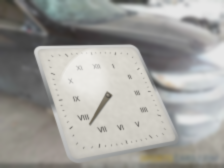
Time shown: 7:38
